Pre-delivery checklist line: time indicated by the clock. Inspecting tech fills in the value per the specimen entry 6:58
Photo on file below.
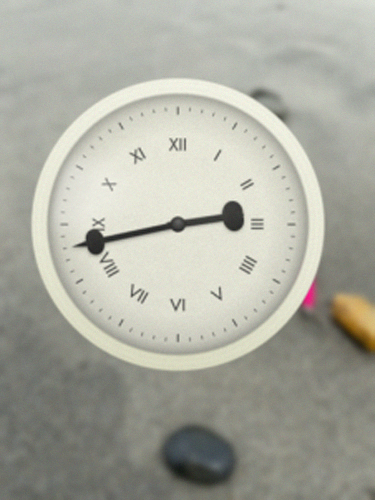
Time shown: 2:43
